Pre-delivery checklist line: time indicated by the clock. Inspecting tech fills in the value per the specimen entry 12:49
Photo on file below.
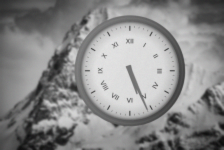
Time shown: 5:26
